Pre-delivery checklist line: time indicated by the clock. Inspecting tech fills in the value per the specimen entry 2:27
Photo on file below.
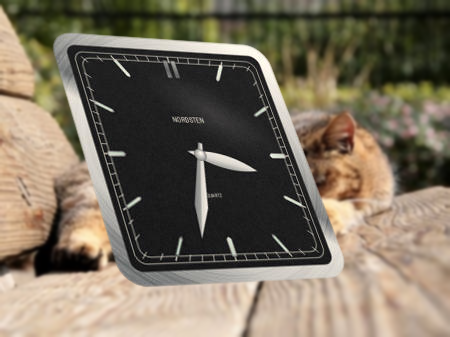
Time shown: 3:33
